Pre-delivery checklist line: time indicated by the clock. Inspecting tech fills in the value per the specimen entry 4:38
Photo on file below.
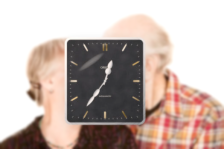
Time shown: 12:36
